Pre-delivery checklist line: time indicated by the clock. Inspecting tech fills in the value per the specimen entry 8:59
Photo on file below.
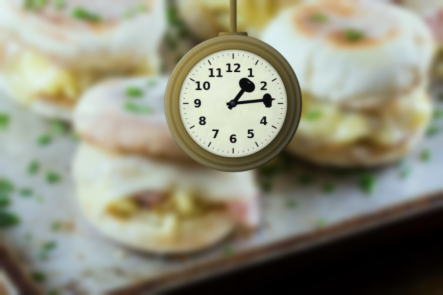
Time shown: 1:14
